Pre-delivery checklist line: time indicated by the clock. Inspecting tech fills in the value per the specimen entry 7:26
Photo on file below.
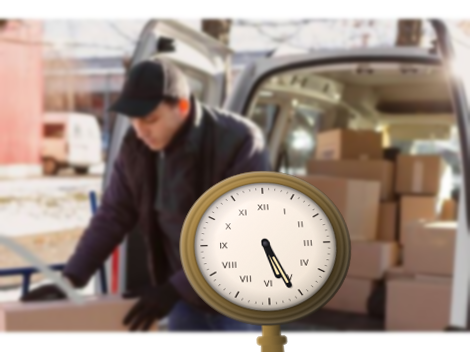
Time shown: 5:26
